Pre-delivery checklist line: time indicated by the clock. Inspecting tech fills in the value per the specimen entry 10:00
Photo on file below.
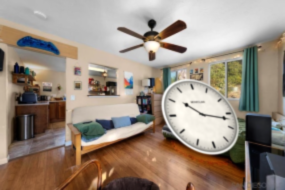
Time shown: 10:17
